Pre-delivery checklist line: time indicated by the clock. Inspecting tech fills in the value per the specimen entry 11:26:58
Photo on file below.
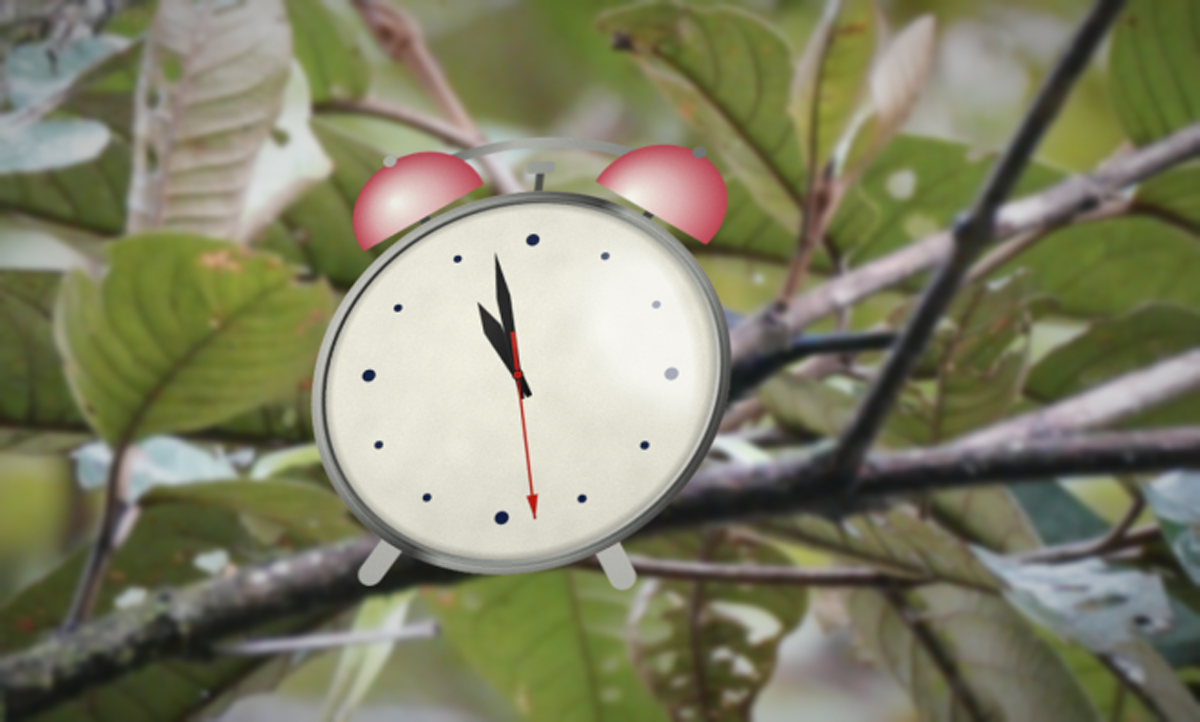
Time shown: 10:57:28
